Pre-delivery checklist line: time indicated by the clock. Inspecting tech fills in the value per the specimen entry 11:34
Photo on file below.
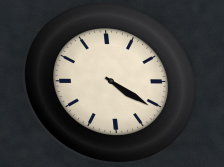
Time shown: 4:21
